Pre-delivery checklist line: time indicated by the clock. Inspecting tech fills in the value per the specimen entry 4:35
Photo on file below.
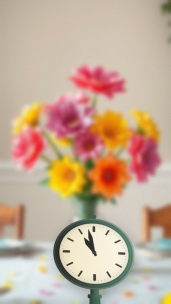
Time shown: 10:58
